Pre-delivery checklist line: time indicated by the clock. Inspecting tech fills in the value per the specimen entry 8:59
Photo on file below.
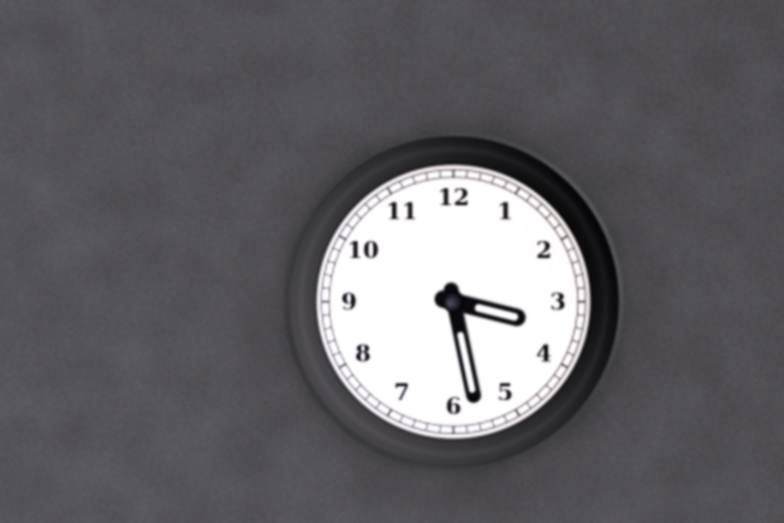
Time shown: 3:28
